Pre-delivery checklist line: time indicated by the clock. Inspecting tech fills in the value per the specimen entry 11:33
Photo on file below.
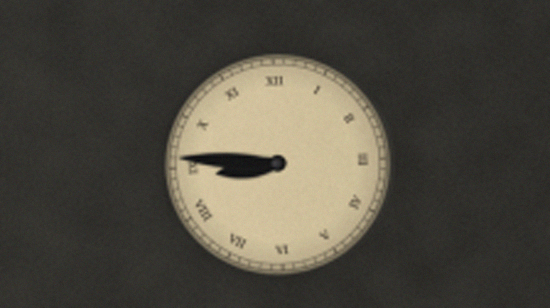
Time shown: 8:46
